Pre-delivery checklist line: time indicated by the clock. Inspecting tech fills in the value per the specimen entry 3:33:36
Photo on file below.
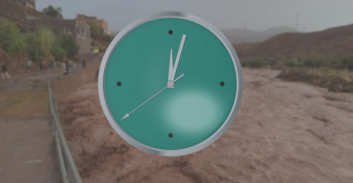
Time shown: 12:02:39
